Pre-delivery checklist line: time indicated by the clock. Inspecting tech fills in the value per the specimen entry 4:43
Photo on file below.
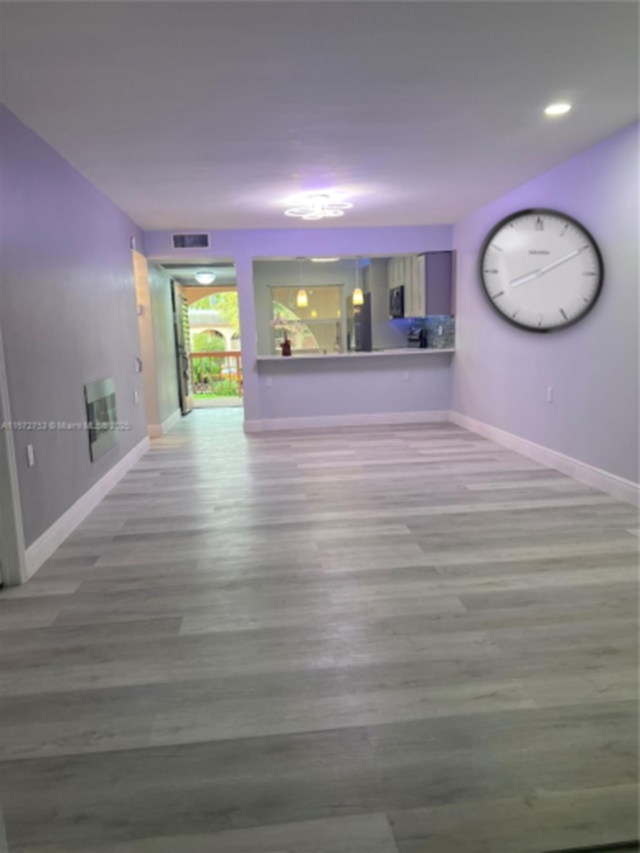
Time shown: 8:10
